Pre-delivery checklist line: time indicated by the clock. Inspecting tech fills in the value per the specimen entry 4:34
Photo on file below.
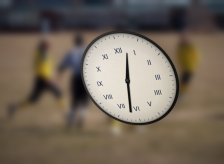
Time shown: 12:32
